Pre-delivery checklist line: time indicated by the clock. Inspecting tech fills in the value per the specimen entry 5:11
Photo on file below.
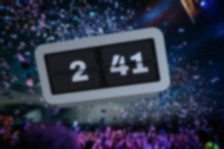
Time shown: 2:41
